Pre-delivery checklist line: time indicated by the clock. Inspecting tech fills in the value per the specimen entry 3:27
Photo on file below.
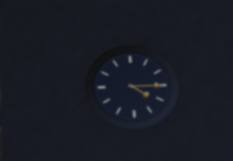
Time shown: 4:15
